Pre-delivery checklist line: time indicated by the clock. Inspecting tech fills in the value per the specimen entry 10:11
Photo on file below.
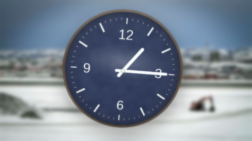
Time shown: 1:15
